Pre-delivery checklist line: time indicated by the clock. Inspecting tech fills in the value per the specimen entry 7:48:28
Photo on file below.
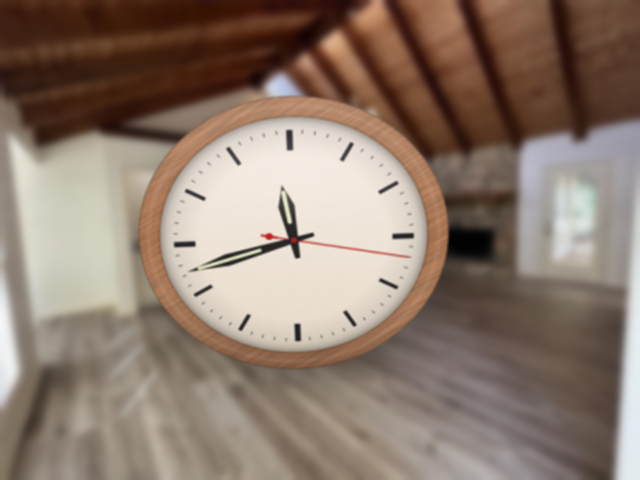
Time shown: 11:42:17
